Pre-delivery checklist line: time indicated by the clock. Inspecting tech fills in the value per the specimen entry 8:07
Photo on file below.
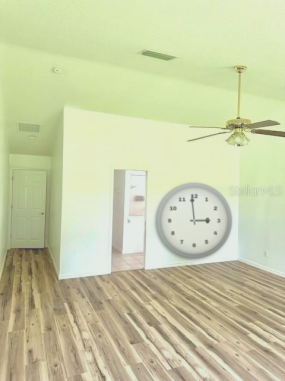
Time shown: 2:59
